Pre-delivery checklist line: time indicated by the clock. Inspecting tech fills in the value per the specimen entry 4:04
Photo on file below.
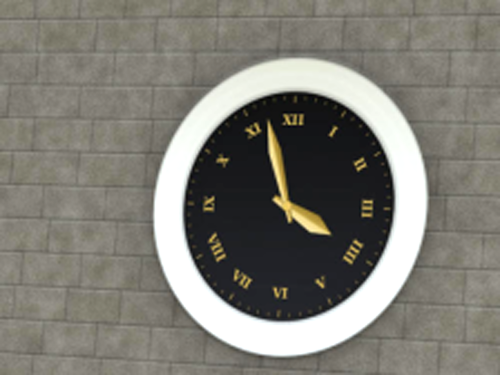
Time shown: 3:57
